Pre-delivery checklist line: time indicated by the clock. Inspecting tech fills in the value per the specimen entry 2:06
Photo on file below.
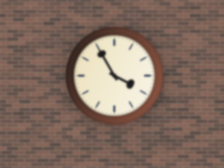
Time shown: 3:55
